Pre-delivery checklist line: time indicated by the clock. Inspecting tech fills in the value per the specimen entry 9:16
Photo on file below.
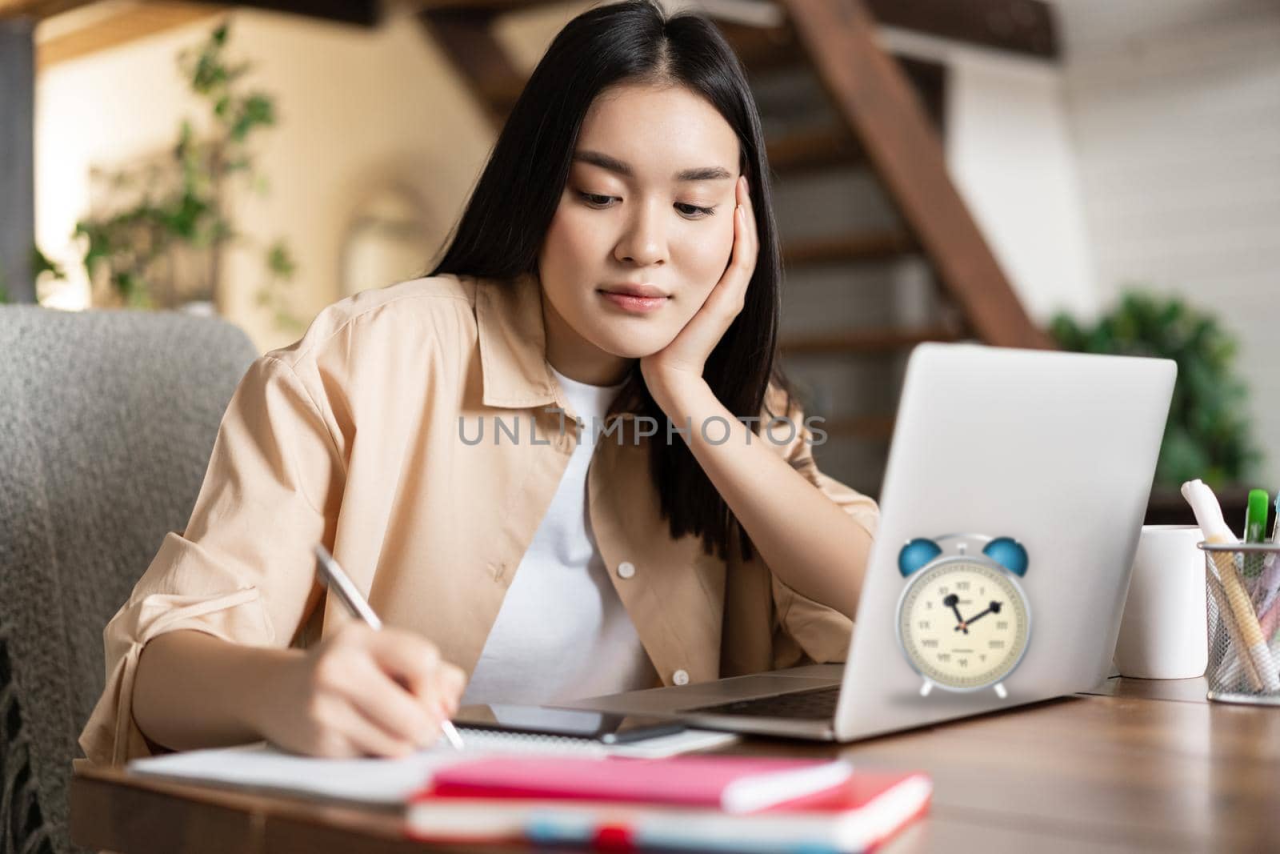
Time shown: 11:10
